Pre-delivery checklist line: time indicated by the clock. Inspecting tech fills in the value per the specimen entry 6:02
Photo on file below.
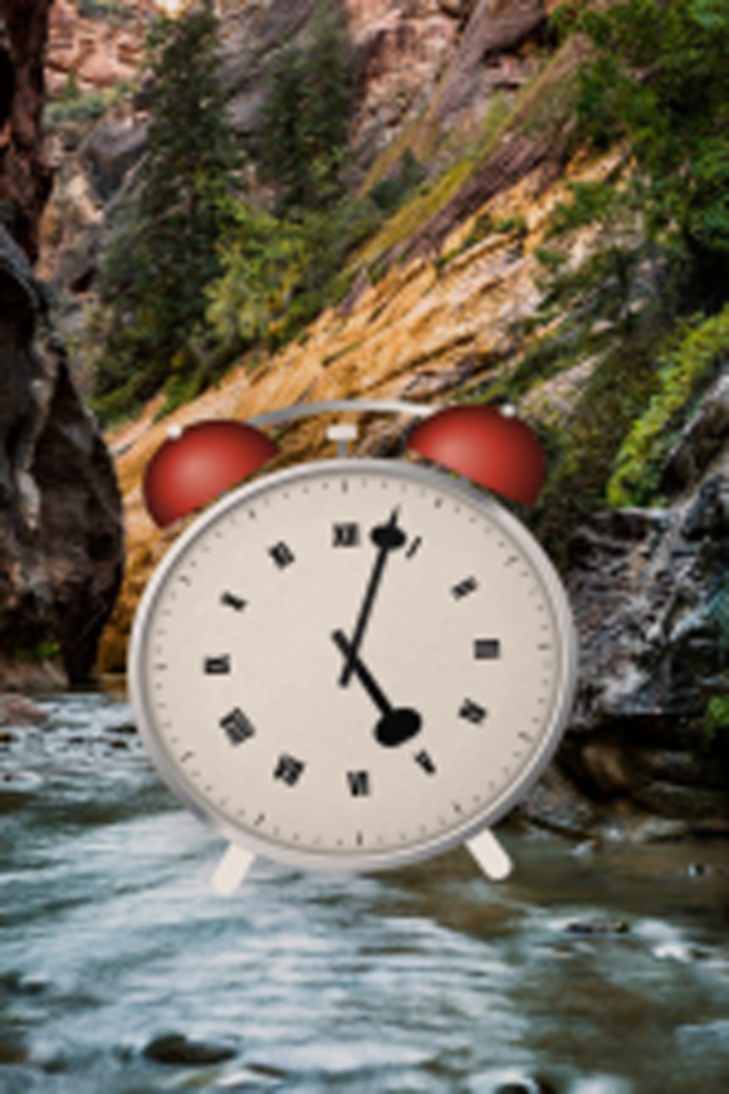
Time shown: 5:03
